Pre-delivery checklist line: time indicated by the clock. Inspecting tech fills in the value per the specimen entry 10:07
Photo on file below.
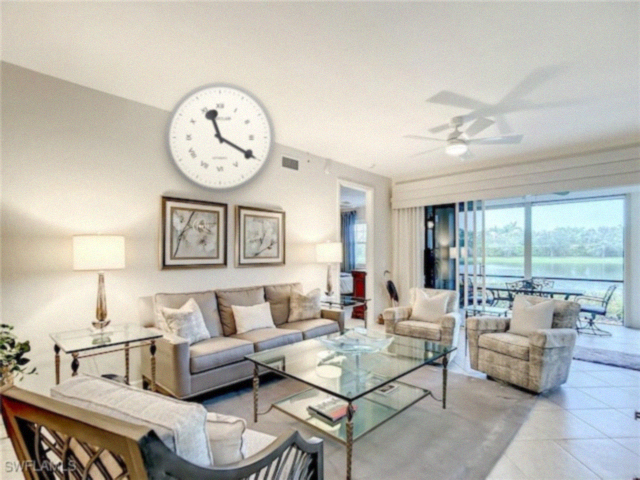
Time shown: 11:20
